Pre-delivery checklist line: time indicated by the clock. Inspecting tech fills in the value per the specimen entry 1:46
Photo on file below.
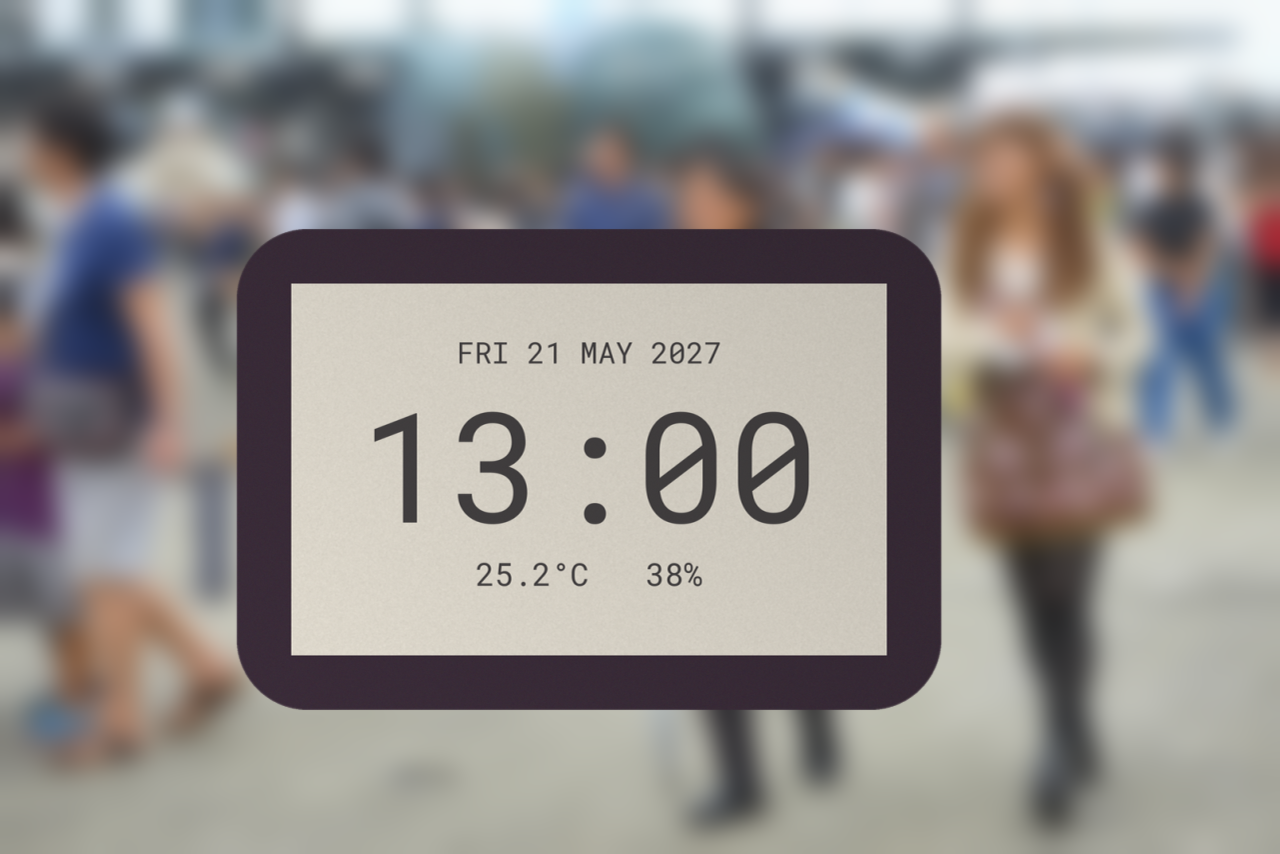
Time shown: 13:00
